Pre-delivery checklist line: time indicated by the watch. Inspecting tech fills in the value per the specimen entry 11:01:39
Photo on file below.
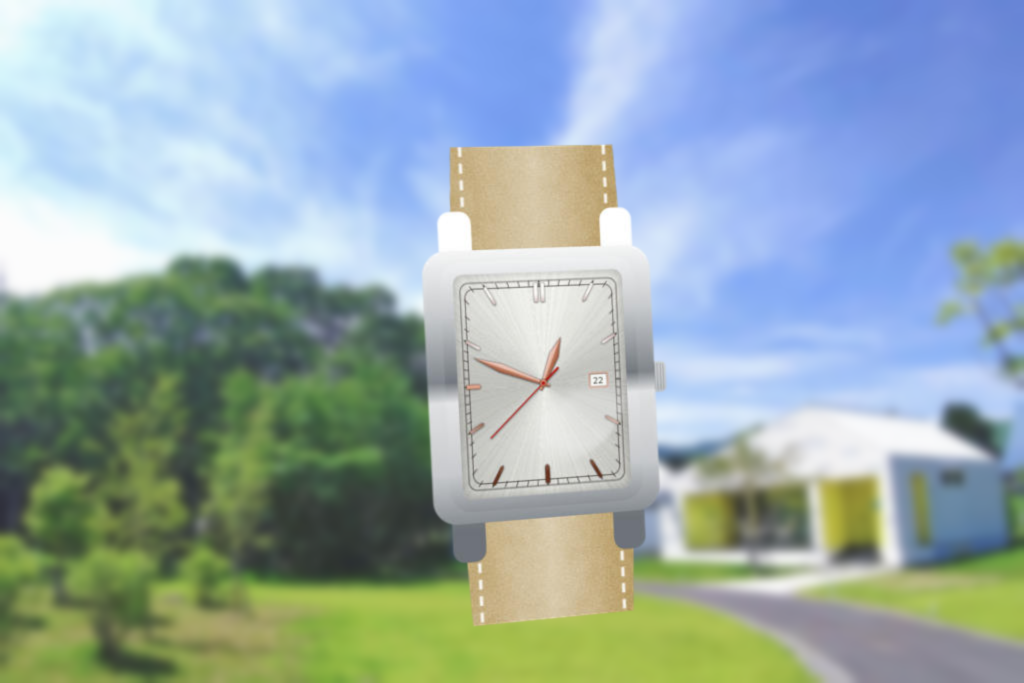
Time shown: 12:48:38
